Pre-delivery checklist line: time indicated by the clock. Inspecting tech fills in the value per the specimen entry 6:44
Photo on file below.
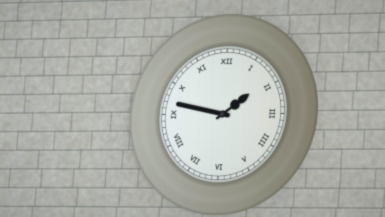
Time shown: 1:47
